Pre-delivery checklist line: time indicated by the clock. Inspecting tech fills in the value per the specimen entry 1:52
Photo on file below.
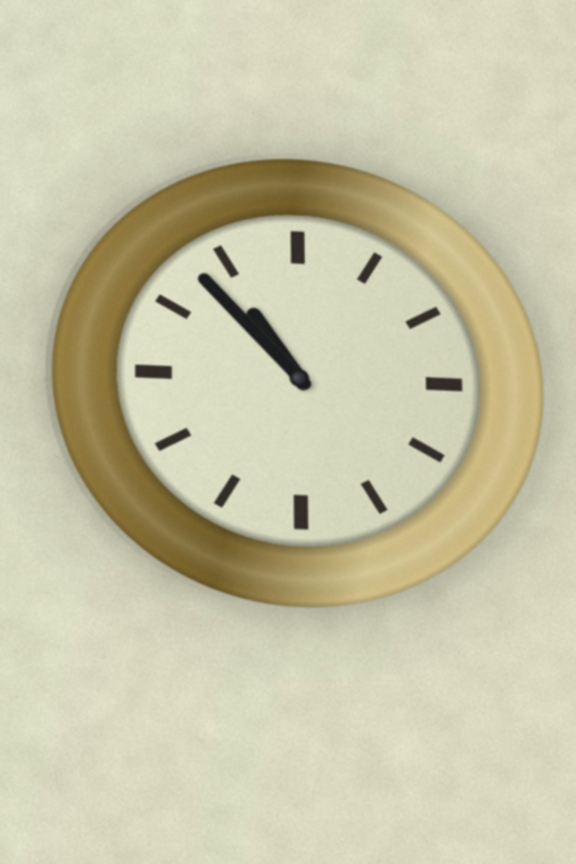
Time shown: 10:53
